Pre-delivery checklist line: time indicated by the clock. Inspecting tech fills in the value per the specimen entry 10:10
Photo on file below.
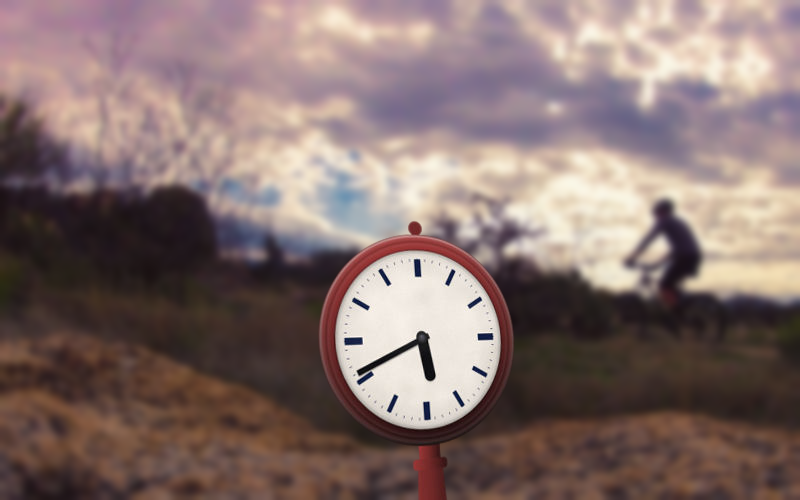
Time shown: 5:41
